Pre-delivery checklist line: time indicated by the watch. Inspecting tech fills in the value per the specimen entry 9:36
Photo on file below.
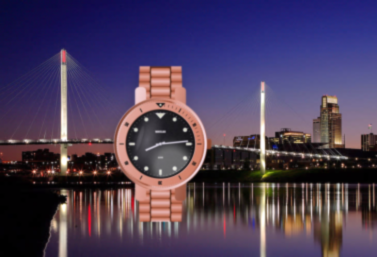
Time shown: 8:14
